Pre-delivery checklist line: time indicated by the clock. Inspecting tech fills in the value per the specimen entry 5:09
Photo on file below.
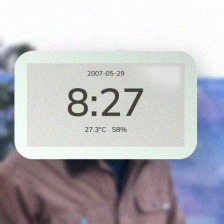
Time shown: 8:27
